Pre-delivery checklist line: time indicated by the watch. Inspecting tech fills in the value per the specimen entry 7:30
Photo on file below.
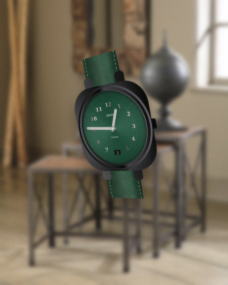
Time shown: 12:46
